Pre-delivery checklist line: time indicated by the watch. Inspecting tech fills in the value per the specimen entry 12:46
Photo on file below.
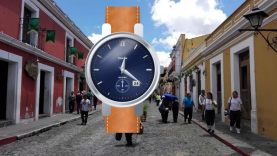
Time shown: 12:21
